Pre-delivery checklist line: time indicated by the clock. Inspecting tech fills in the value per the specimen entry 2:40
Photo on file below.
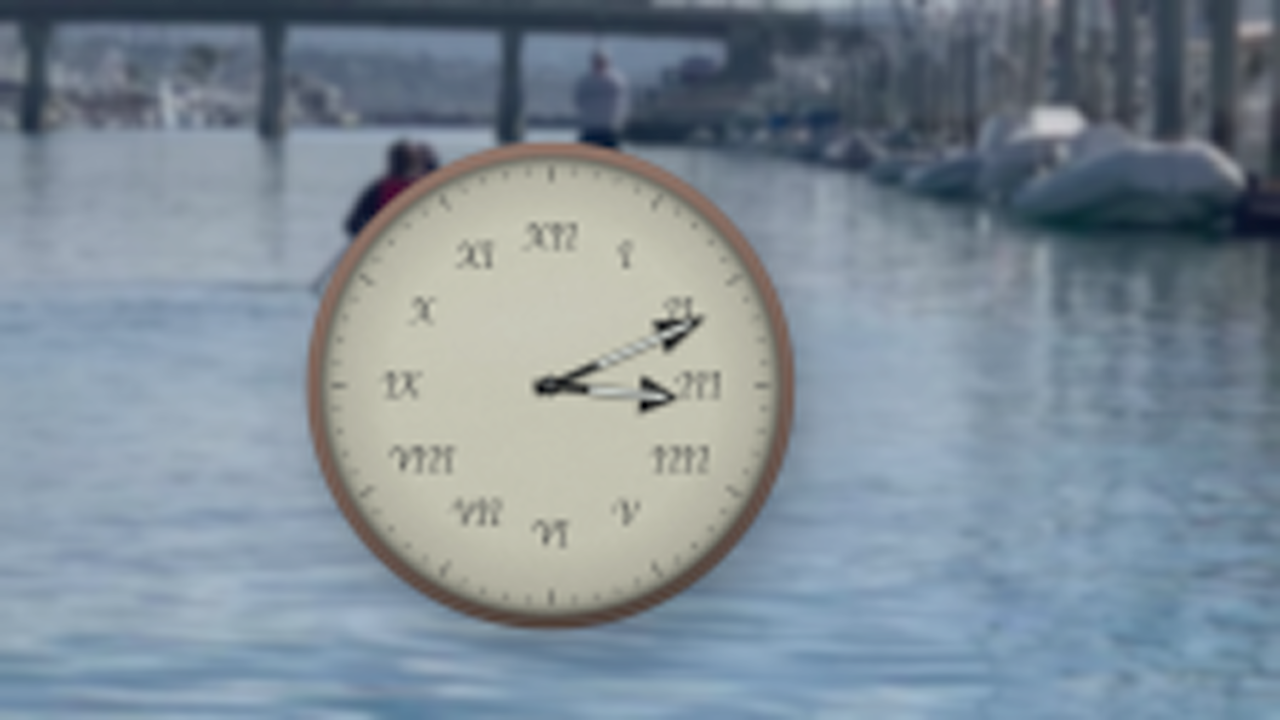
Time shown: 3:11
